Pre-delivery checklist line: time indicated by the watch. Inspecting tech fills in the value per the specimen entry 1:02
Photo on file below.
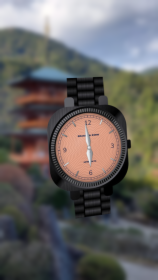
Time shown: 5:59
